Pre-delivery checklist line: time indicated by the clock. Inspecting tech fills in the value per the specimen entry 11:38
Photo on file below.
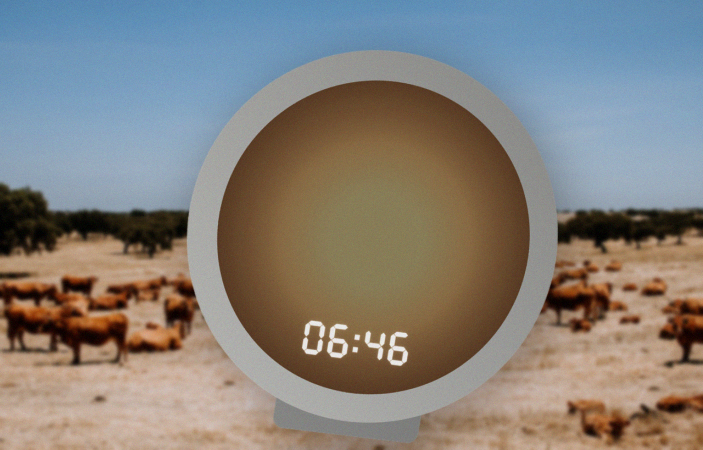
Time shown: 6:46
